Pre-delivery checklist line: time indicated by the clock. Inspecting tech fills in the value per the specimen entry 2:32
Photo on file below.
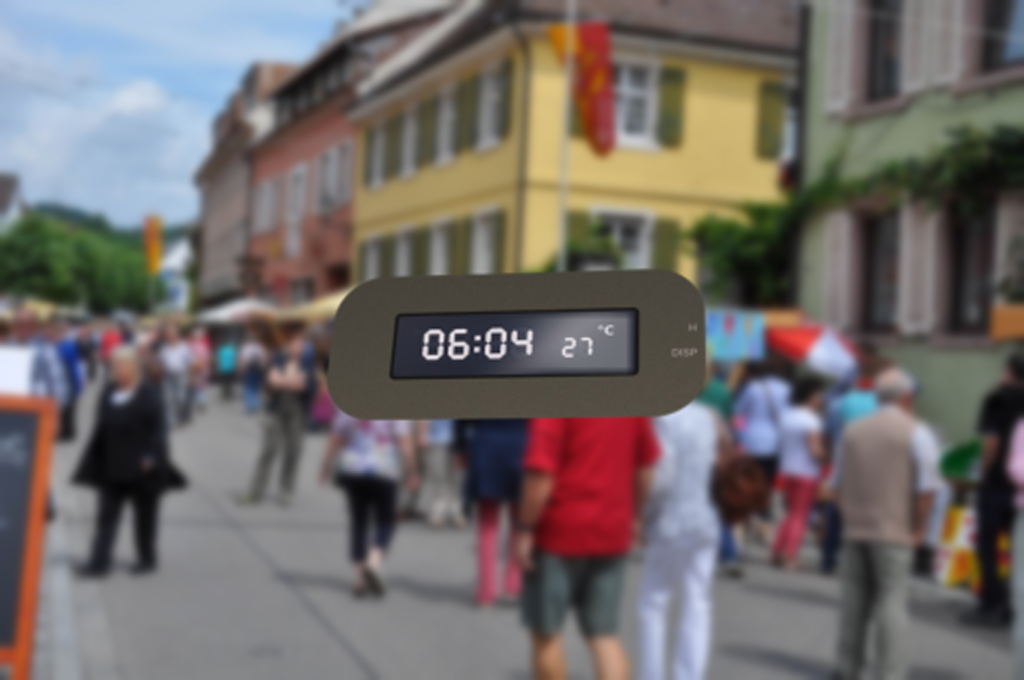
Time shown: 6:04
